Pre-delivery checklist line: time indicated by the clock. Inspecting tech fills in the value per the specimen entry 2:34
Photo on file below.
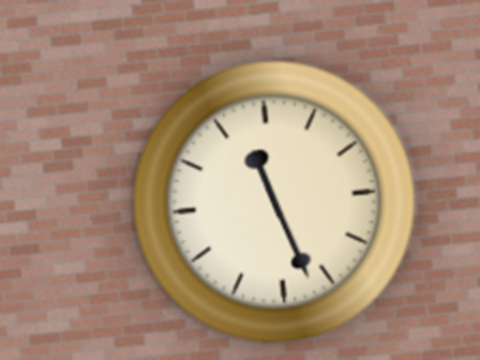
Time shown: 11:27
